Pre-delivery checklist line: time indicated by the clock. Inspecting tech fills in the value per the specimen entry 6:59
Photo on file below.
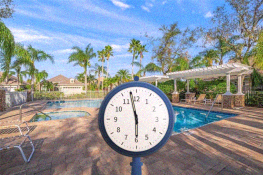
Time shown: 5:58
